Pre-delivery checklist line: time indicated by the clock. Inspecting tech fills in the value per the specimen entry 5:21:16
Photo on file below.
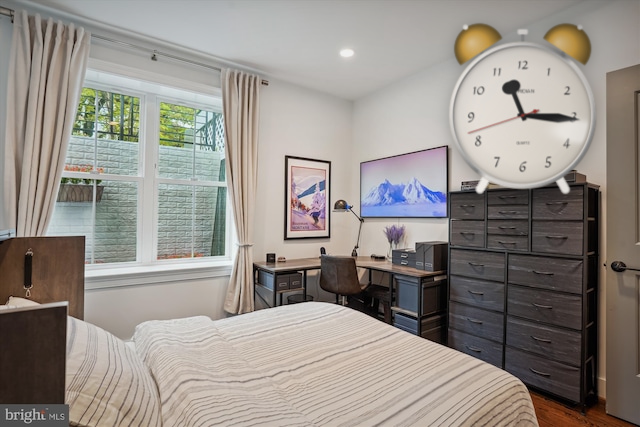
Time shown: 11:15:42
